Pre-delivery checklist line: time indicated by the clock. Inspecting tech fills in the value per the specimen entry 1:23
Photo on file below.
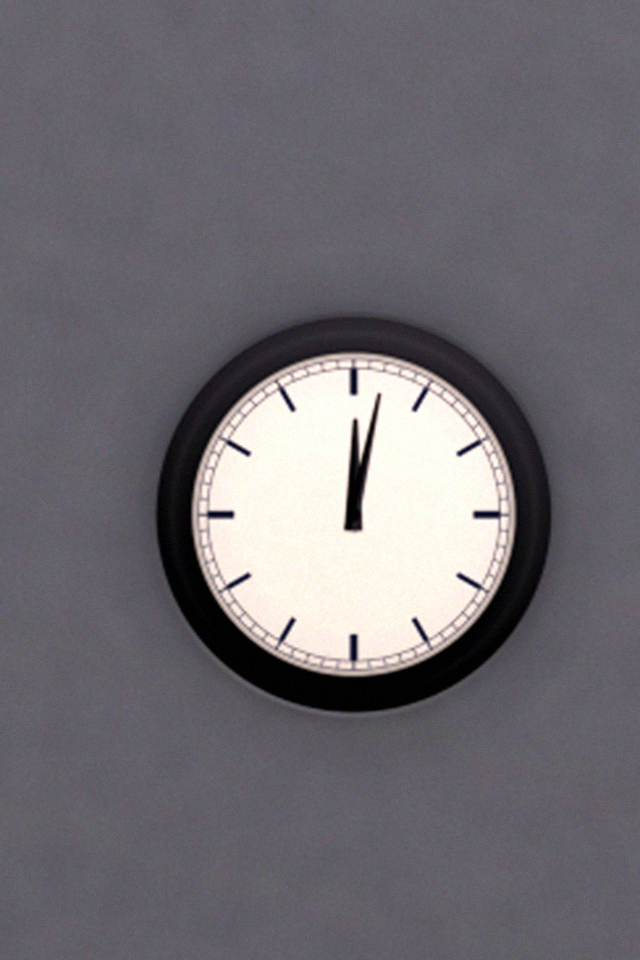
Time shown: 12:02
